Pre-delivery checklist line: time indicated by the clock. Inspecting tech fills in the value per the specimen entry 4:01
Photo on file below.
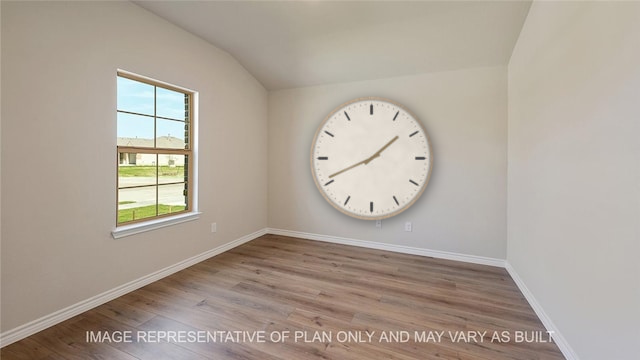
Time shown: 1:41
